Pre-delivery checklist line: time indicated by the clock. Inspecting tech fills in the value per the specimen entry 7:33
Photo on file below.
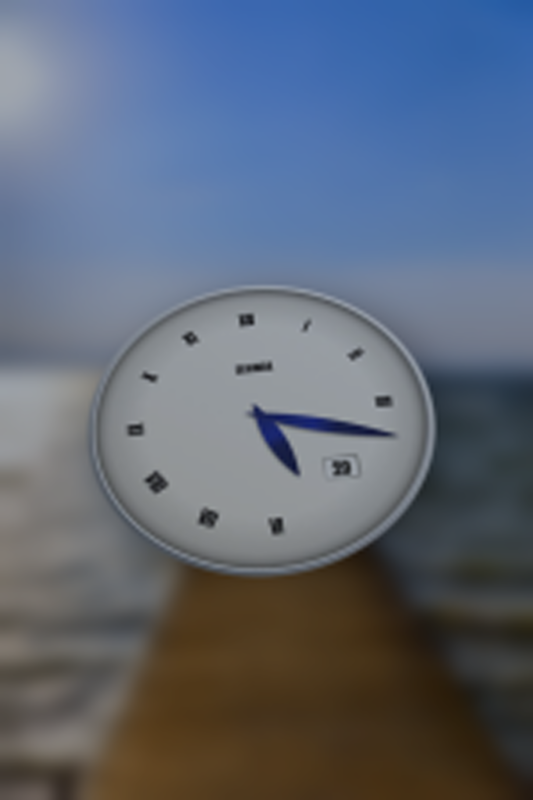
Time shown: 5:18
